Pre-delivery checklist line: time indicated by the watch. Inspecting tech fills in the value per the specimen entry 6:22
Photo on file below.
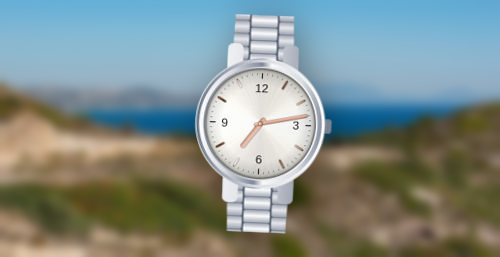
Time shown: 7:13
